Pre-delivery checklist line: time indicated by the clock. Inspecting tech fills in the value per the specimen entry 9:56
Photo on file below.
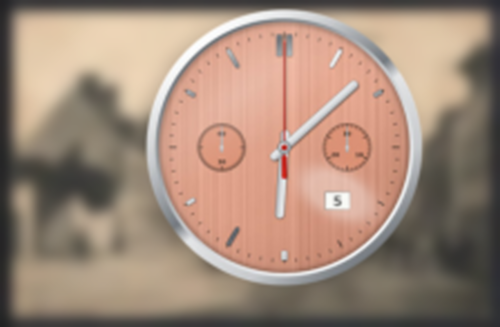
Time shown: 6:08
